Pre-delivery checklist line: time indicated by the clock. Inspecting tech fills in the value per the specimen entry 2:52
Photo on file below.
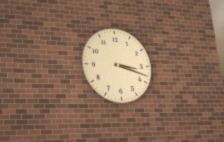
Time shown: 3:18
